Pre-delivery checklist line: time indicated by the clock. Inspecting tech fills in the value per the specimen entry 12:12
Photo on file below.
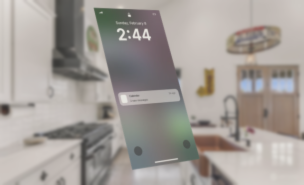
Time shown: 2:44
